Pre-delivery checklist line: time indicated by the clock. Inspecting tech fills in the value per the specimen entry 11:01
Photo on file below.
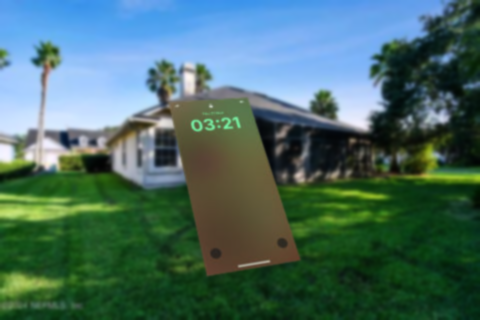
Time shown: 3:21
